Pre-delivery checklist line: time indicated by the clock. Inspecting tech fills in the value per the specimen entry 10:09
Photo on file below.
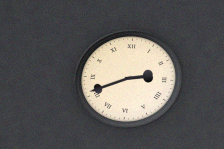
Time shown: 2:41
